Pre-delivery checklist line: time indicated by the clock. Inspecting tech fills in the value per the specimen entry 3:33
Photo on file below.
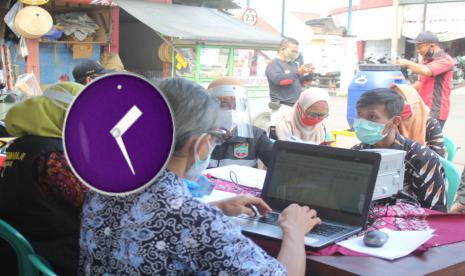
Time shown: 1:25
